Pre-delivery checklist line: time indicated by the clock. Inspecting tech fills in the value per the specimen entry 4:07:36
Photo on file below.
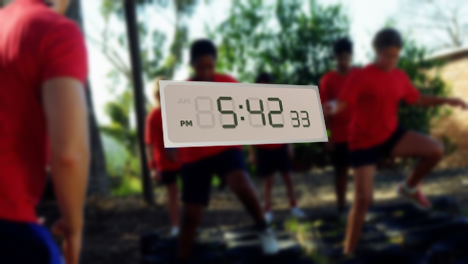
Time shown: 5:42:33
